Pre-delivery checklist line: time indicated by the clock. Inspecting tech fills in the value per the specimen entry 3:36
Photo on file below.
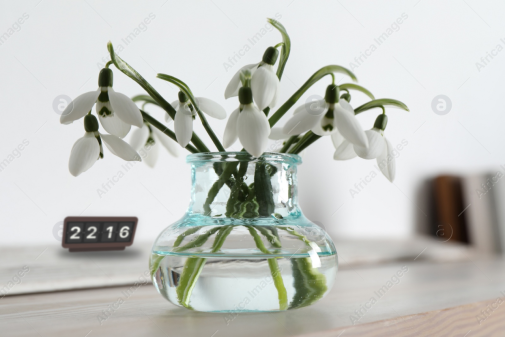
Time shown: 22:16
